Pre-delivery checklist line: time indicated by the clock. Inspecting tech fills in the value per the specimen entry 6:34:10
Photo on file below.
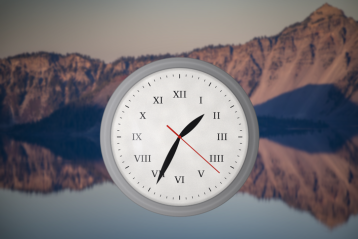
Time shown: 1:34:22
